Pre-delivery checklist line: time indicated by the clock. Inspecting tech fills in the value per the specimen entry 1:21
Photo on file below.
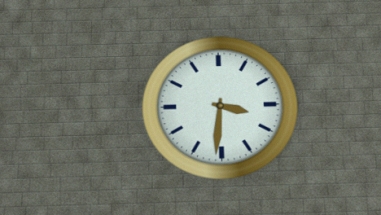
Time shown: 3:31
